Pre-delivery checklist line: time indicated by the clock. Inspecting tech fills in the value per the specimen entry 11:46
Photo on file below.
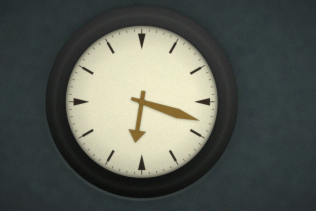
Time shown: 6:18
